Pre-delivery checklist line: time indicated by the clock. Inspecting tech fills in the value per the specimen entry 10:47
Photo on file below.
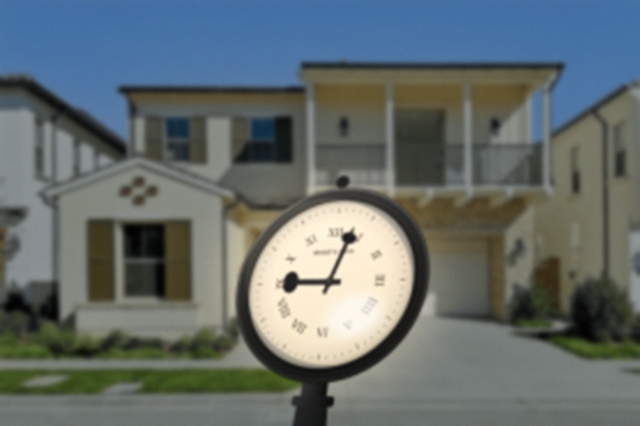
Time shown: 9:03
